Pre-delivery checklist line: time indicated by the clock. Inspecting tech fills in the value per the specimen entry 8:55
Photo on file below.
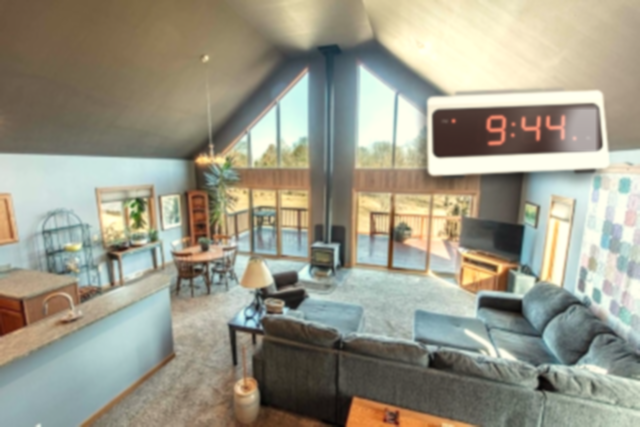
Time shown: 9:44
